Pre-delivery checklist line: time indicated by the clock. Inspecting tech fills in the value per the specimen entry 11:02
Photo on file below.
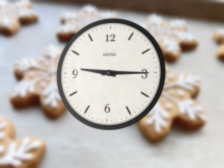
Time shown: 9:15
